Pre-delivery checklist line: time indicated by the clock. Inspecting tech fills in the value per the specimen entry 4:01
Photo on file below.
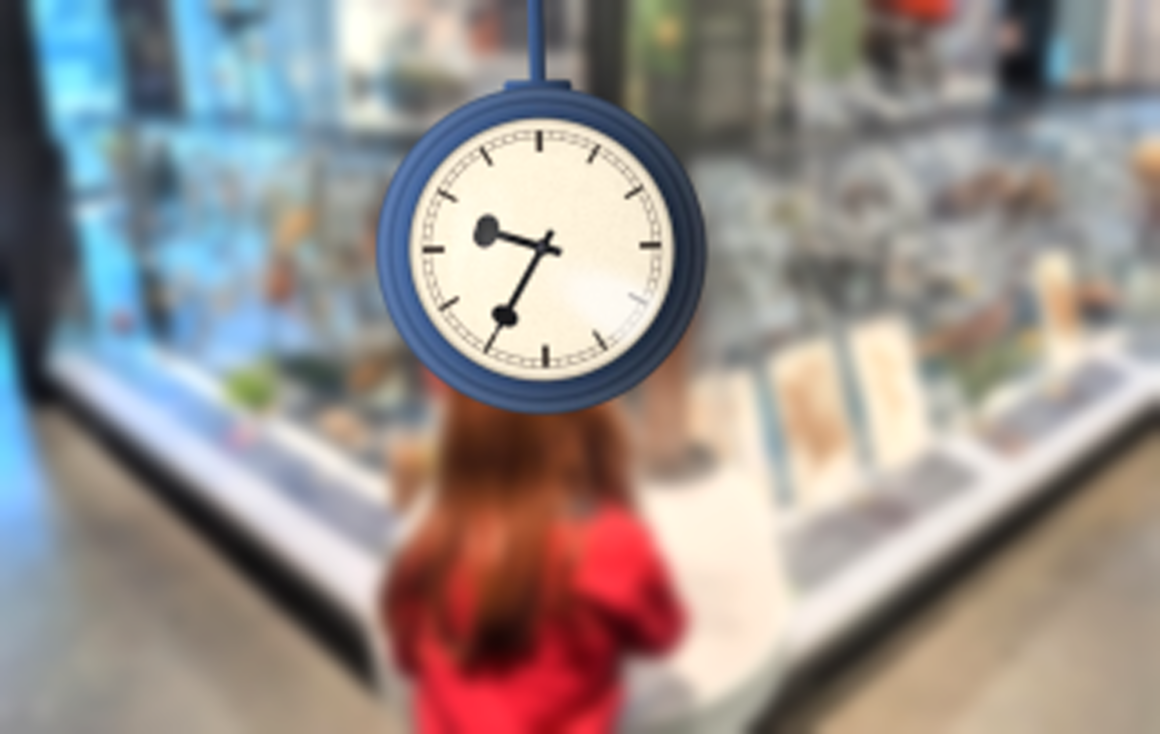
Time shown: 9:35
